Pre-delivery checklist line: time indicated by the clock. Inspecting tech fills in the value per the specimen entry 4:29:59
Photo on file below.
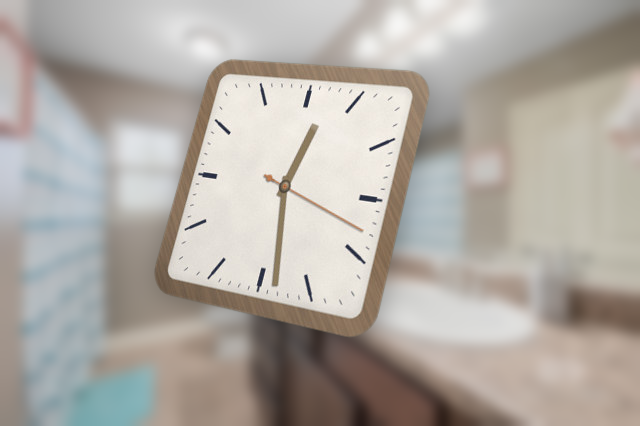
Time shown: 12:28:18
